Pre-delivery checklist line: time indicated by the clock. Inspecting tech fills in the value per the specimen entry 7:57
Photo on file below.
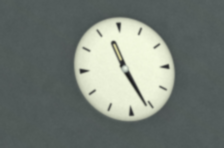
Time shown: 11:26
